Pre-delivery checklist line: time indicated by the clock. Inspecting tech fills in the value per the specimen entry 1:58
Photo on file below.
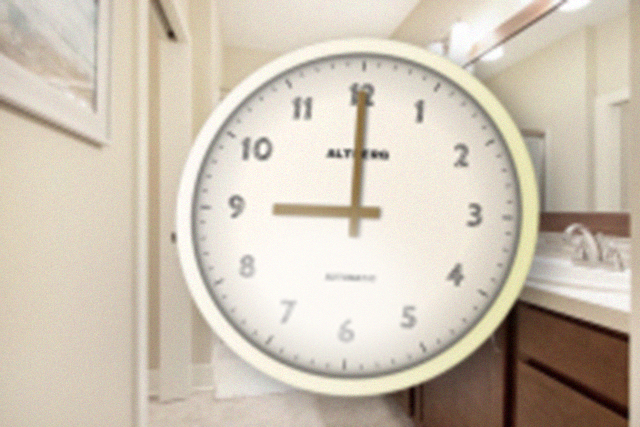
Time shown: 9:00
